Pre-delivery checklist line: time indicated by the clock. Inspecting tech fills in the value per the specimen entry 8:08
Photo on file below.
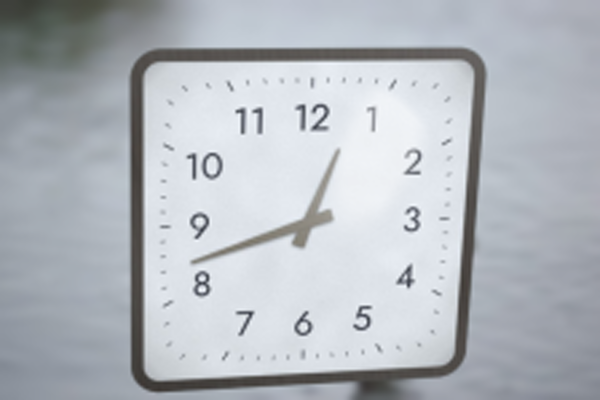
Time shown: 12:42
